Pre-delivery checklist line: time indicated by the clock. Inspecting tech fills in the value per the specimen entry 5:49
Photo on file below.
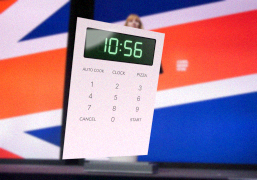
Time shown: 10:56
